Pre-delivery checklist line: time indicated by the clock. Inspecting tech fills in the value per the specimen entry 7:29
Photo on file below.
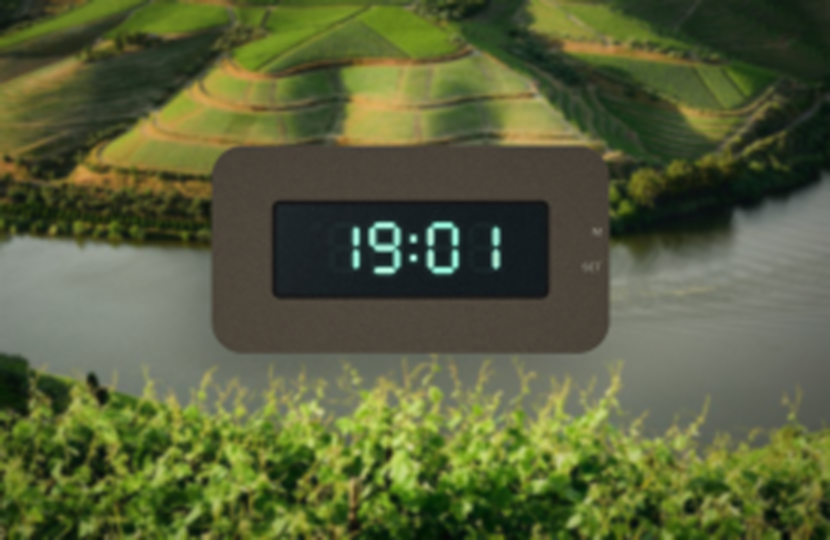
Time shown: 19:01
